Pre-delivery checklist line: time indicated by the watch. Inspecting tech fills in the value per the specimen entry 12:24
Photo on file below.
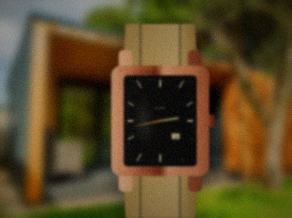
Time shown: 2:43
